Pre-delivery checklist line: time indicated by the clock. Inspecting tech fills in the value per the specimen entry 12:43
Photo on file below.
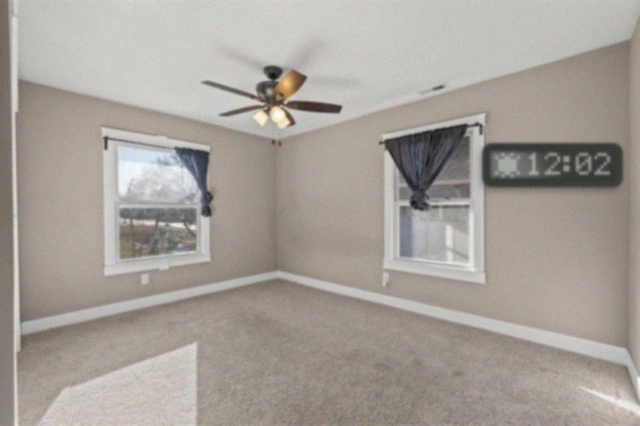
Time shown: 12:02
